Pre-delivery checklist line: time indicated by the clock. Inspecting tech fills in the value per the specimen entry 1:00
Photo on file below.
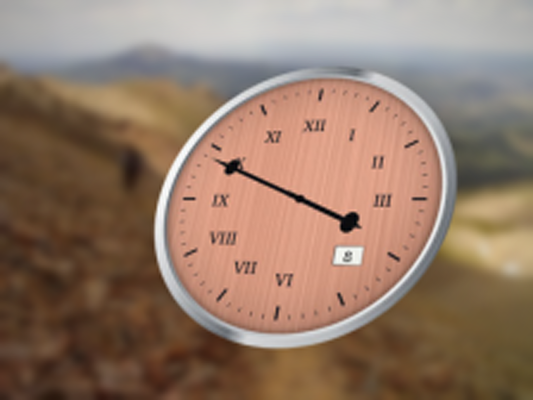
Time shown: 3:49
